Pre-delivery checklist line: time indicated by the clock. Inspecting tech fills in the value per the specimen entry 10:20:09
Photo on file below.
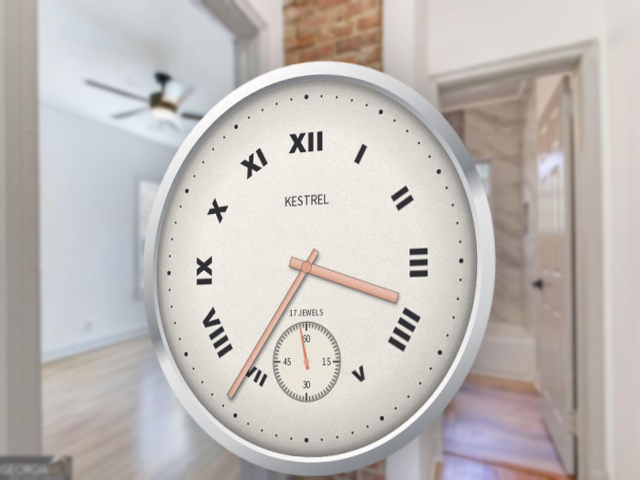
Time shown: 3:35:58
